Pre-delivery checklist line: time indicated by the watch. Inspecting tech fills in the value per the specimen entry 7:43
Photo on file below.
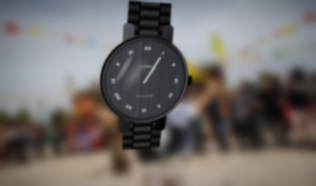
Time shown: 1:05
